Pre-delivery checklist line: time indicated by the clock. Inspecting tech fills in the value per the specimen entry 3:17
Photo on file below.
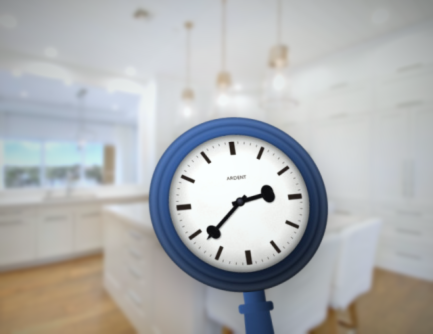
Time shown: 2:38
